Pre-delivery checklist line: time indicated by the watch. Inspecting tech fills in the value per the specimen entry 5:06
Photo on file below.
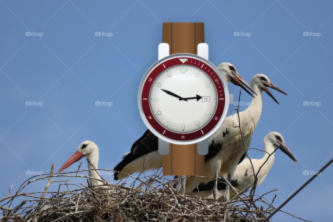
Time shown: 2:49
